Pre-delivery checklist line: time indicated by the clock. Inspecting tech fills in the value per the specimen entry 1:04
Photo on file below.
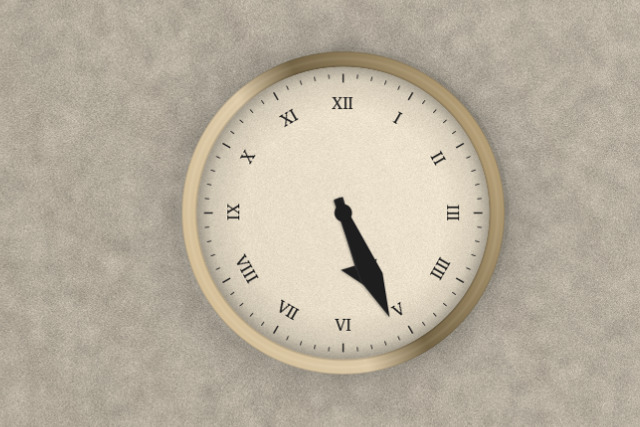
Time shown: 5:26
